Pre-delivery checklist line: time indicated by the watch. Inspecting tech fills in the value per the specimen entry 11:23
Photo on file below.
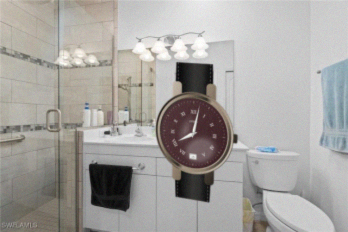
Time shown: 8:02
